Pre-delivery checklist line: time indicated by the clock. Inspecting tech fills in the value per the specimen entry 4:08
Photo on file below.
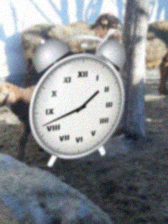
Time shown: 1:42
